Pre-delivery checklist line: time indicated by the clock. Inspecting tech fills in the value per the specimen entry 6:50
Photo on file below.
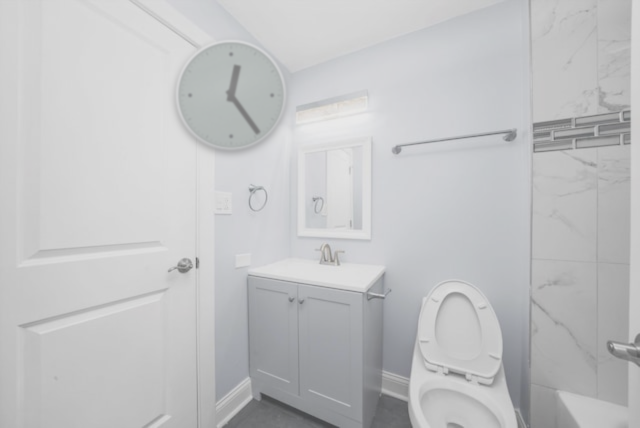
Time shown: 12:24
